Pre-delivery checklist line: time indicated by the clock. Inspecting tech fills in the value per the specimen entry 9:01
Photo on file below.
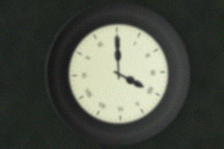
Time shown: 4:00
